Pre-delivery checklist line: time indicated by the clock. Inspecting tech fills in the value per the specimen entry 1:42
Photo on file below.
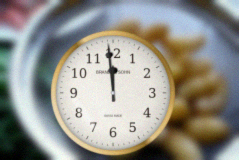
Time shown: 11:59
